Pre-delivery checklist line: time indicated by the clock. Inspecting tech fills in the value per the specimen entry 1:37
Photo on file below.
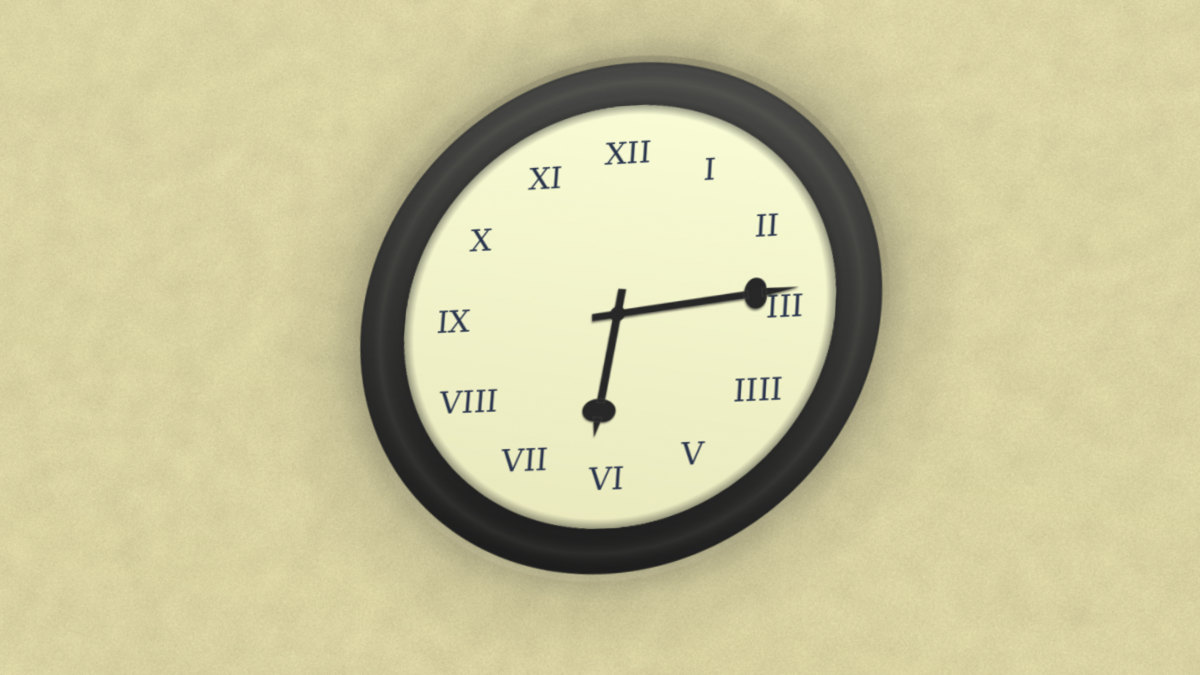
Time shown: 6:14
